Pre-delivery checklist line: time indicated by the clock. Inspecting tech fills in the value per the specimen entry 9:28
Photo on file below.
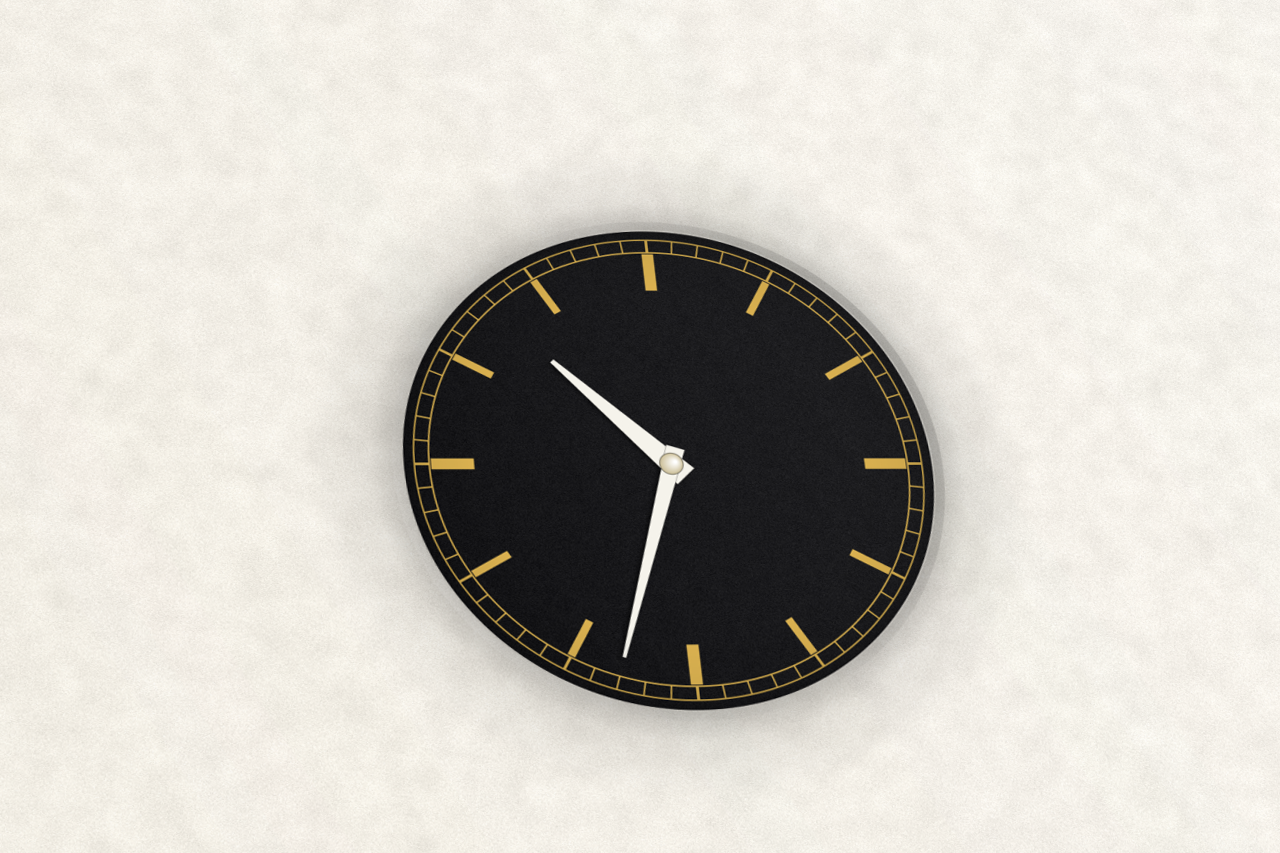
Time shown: 10:33
